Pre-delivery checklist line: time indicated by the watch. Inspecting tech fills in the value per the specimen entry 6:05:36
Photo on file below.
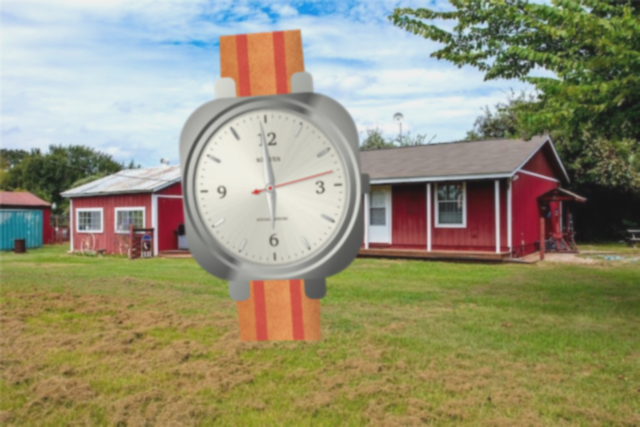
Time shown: 5:59:13
